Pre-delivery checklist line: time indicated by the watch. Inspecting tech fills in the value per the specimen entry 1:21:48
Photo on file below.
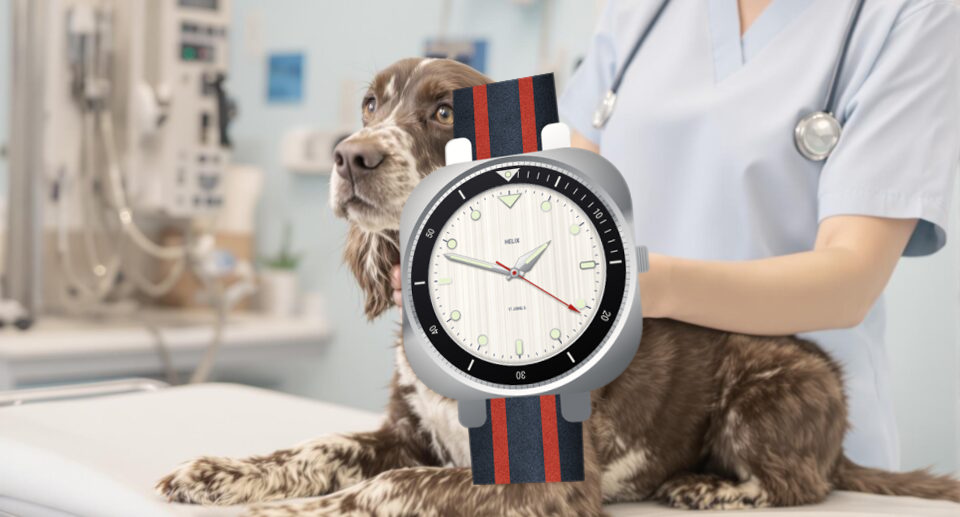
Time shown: 1:48:21
